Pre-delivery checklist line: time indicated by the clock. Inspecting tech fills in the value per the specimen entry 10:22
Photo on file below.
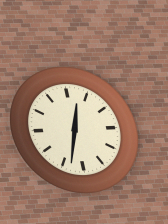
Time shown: 12:33
